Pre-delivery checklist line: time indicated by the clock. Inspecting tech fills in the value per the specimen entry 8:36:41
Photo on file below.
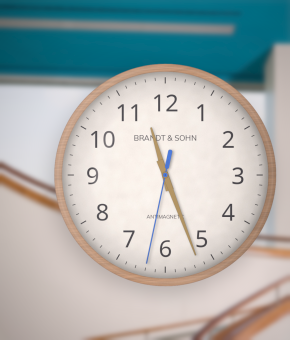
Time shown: 11:26:32
